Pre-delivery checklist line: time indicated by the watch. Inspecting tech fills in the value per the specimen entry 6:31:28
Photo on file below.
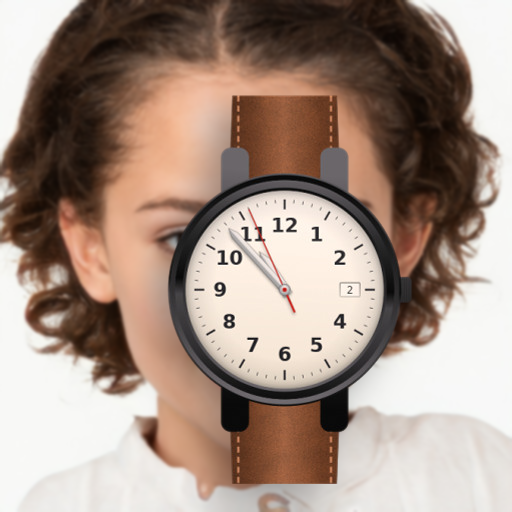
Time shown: 10:52:56
